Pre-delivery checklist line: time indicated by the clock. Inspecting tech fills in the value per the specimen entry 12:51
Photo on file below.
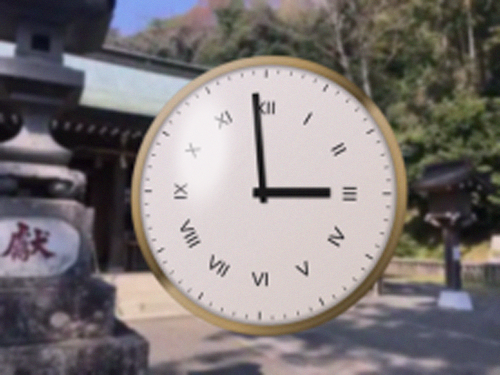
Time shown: 2:59
